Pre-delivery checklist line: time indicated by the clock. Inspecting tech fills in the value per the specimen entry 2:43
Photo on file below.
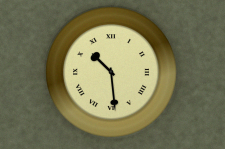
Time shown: 10:29
